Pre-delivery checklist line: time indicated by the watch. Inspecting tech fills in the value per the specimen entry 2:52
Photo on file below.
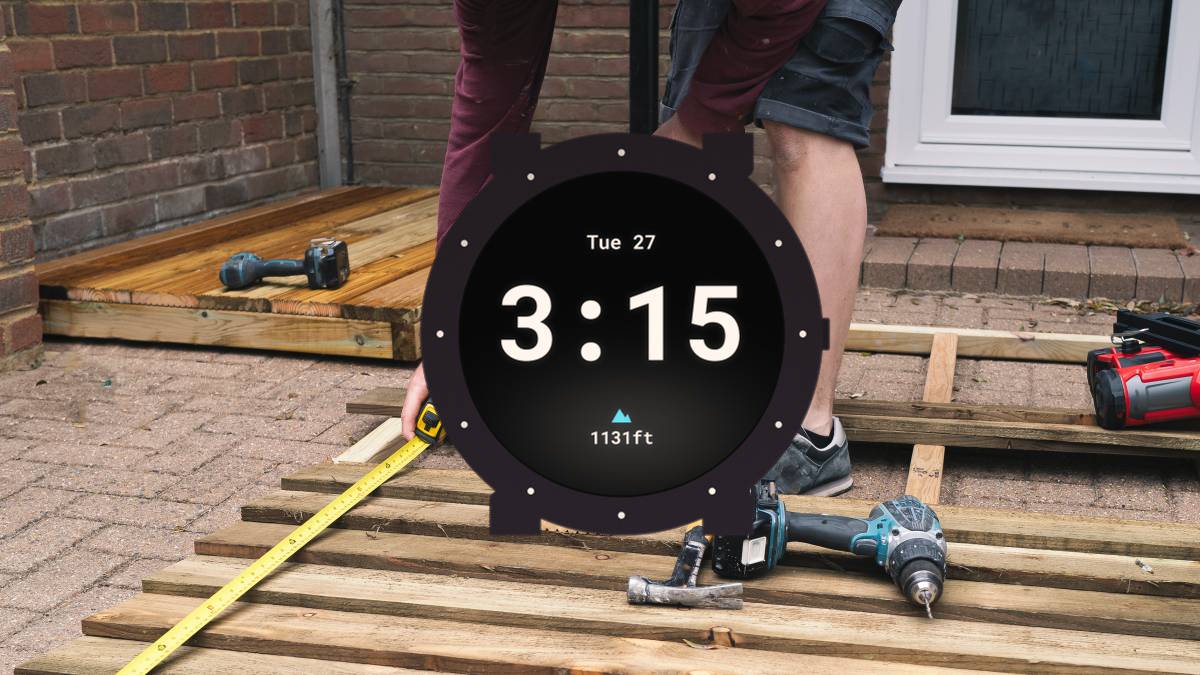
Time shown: 3:15
